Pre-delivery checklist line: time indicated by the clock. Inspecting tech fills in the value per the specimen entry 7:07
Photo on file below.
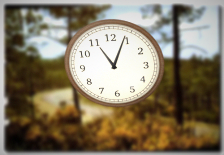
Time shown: 11:04
